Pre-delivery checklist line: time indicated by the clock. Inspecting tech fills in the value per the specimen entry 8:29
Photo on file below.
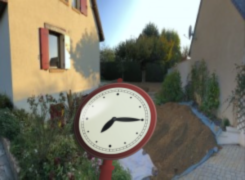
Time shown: 7:15
